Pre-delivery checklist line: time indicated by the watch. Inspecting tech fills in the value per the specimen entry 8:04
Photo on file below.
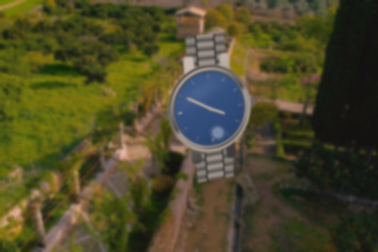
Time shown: 3:50
